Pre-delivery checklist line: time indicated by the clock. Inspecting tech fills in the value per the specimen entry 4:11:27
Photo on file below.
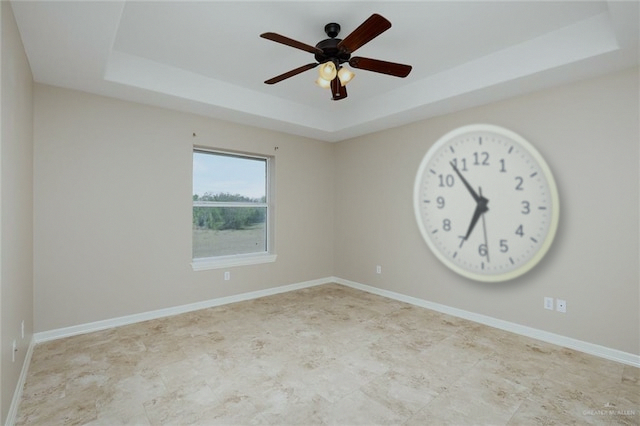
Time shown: 6:53:29
